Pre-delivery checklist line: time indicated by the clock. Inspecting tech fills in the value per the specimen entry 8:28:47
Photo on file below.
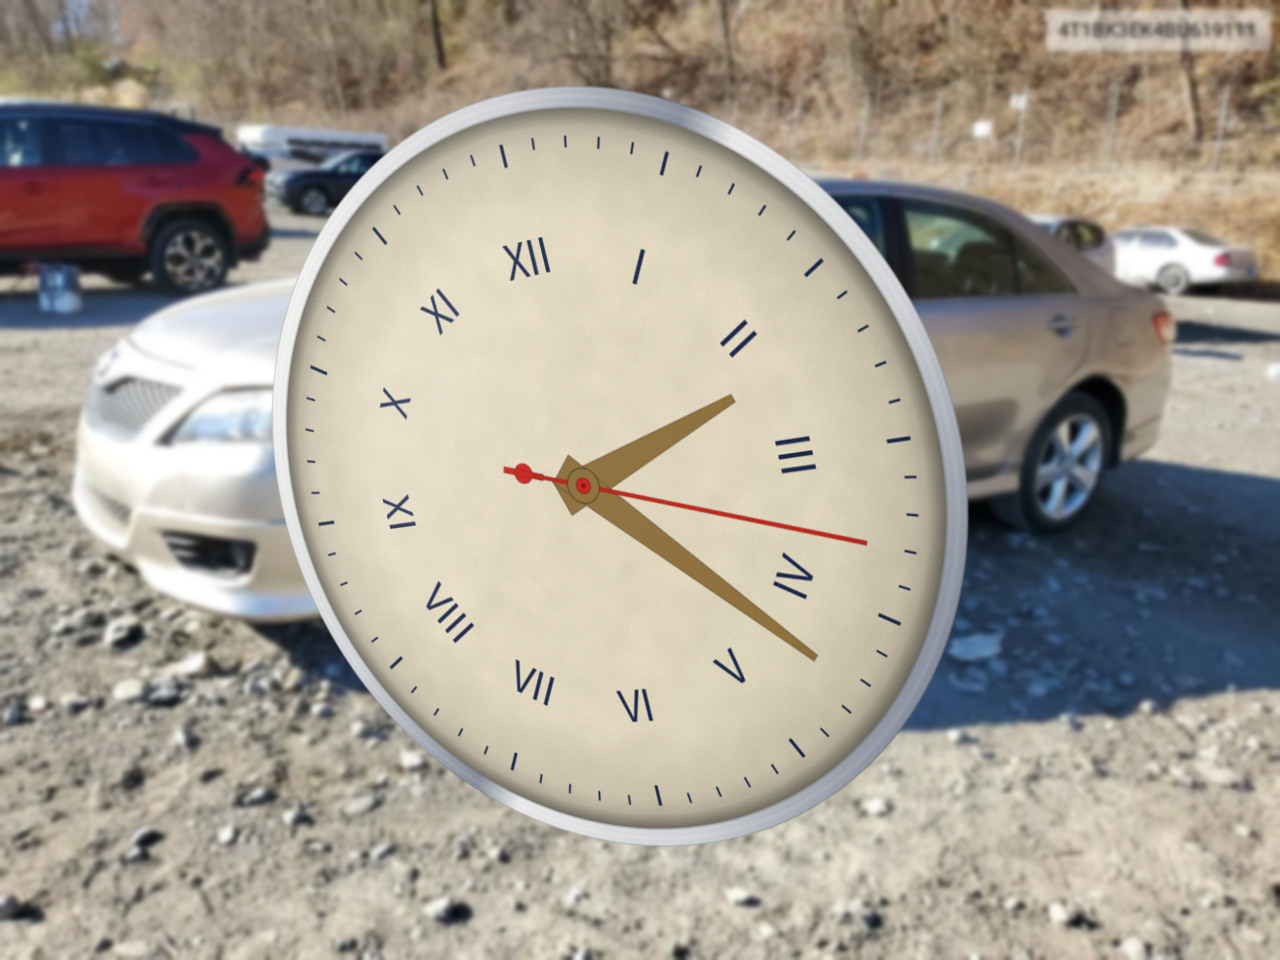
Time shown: 2:22:18
